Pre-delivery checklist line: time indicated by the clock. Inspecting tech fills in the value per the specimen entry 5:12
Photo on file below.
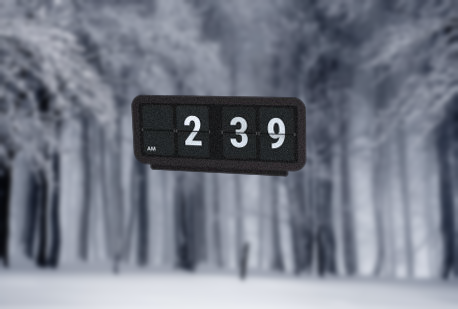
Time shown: 2:39
